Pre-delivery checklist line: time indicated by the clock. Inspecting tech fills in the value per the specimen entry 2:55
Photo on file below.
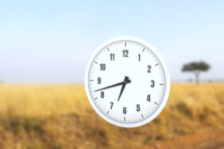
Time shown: 6:42
